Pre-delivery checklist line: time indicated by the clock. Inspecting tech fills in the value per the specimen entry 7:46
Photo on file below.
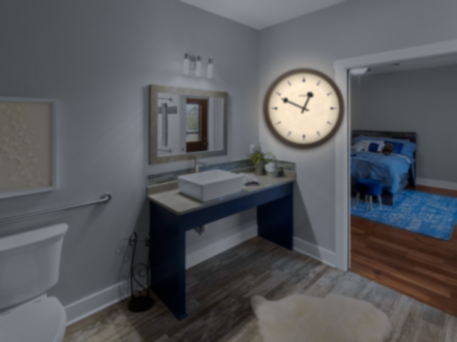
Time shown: 12:49
